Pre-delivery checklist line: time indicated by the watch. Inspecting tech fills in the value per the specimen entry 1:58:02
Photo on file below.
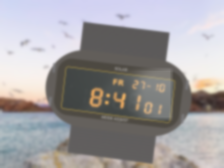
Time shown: 8:41:01
